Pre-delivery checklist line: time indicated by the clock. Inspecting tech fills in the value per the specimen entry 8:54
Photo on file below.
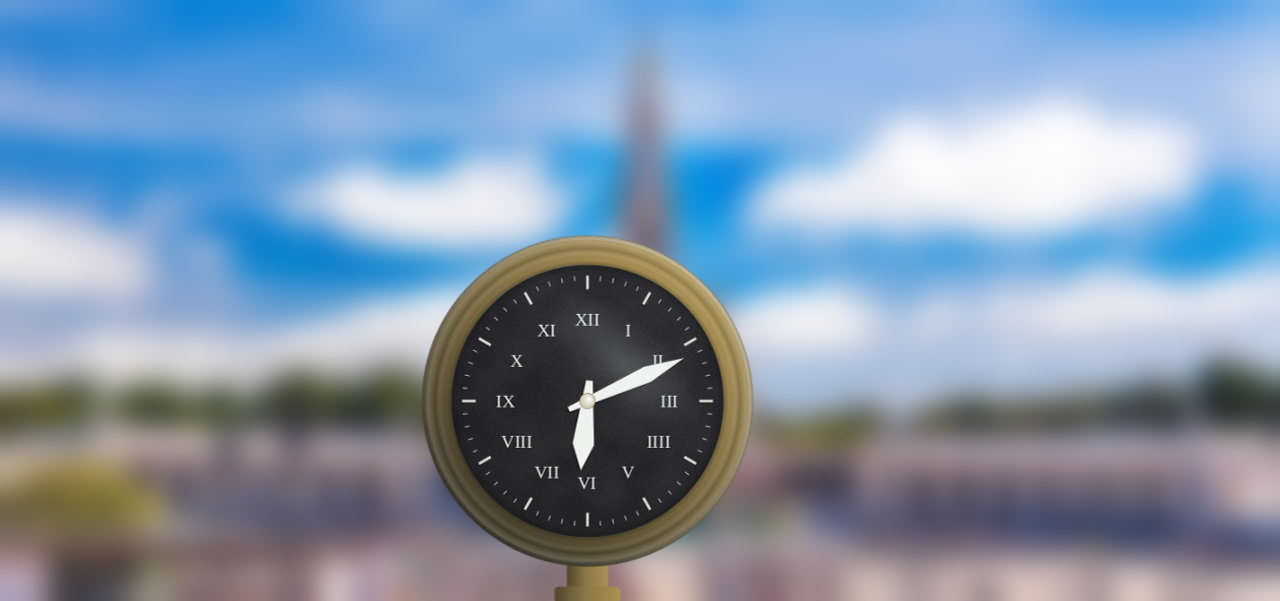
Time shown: 6:11
